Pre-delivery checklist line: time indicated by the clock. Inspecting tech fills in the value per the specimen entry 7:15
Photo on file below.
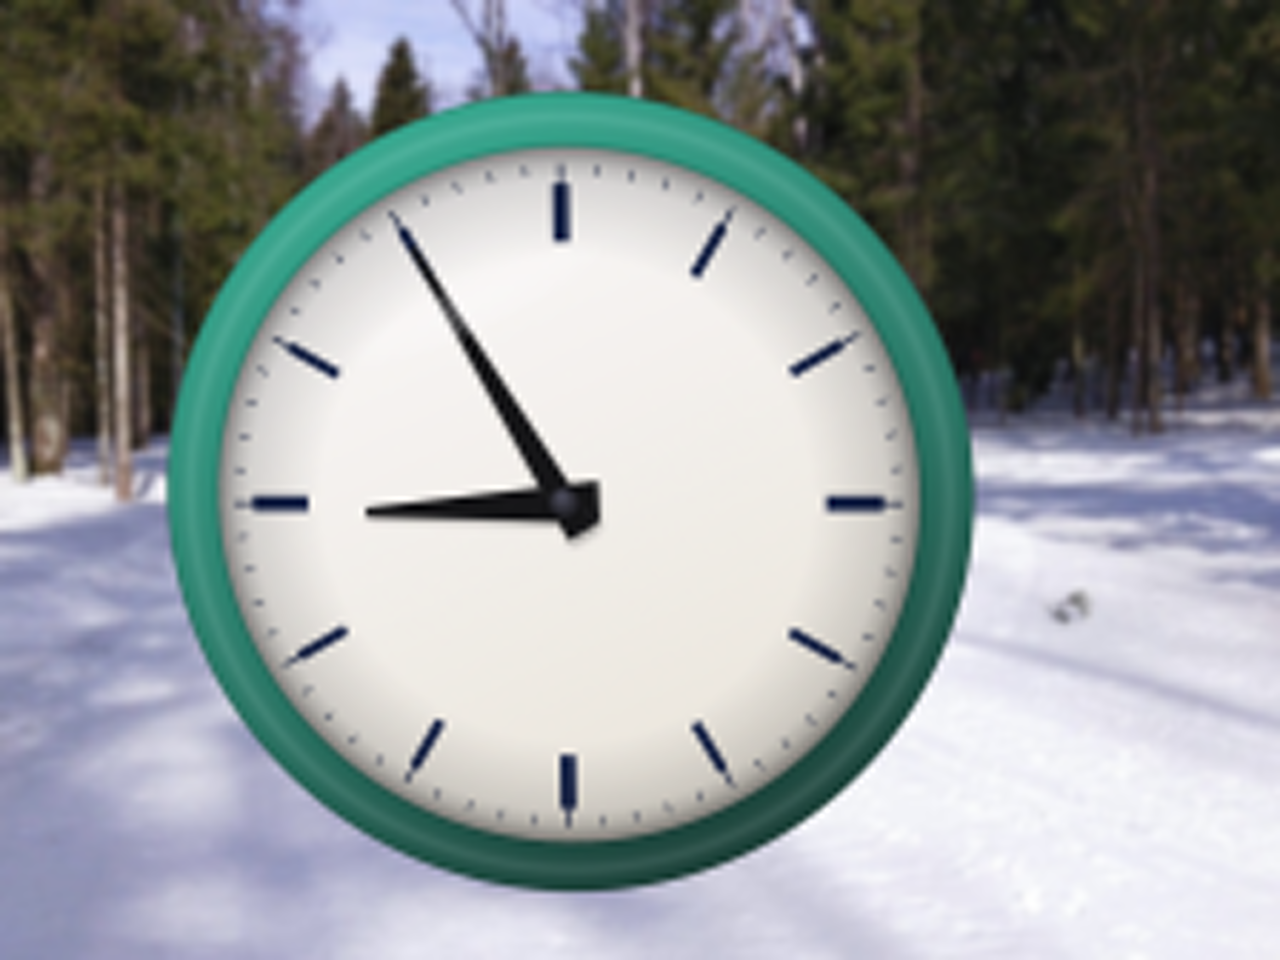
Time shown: 8:55
